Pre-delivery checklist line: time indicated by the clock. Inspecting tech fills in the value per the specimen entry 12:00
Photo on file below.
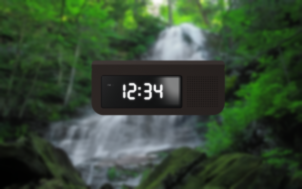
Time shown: 12:34
